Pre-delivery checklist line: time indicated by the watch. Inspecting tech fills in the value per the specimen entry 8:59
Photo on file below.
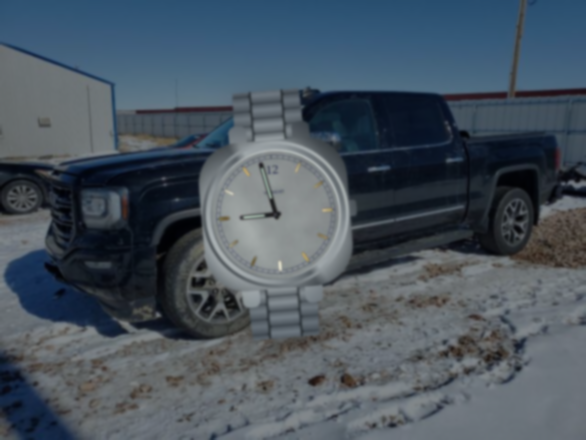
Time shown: 8:58
